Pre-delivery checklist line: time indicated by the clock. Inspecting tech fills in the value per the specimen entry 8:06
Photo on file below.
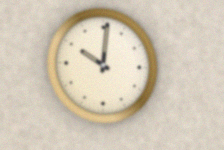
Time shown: 10:01
